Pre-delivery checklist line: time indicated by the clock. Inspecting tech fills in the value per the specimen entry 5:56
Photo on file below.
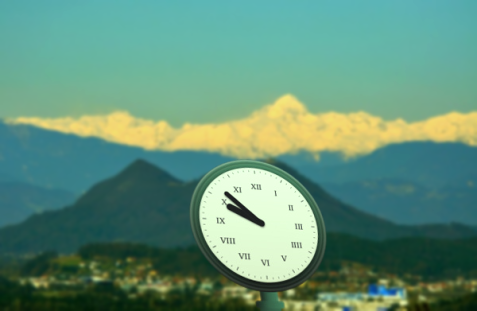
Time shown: 9:52
